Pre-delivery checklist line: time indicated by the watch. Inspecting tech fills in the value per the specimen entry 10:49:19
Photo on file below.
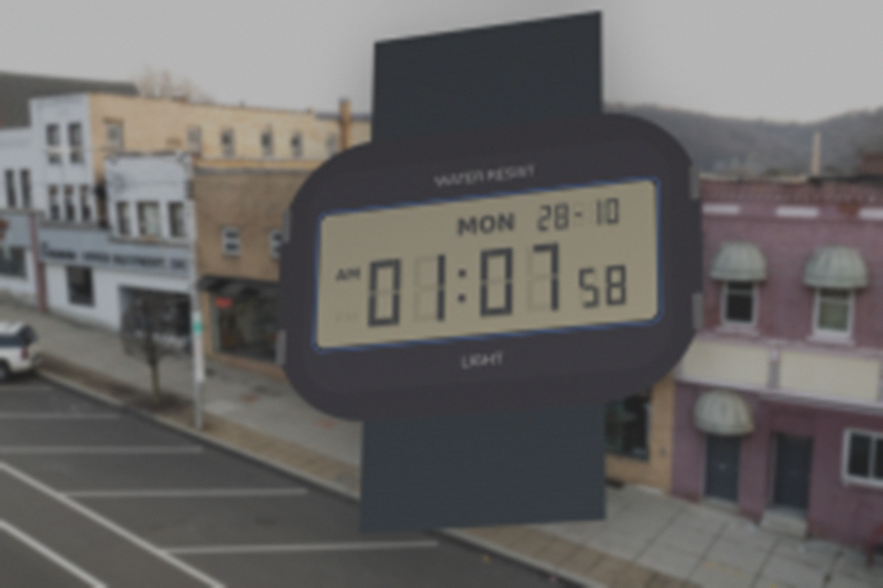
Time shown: 1:07:58
